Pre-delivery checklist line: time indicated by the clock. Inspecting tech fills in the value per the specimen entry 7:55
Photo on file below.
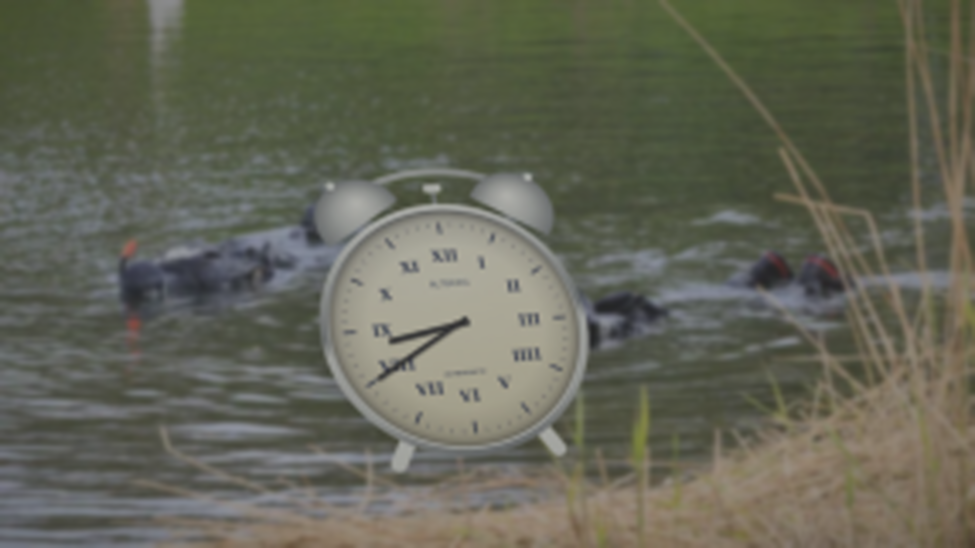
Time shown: 8:40
